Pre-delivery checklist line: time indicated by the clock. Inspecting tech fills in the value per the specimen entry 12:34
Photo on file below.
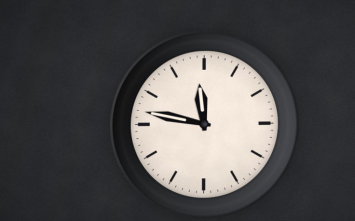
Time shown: 11:47
